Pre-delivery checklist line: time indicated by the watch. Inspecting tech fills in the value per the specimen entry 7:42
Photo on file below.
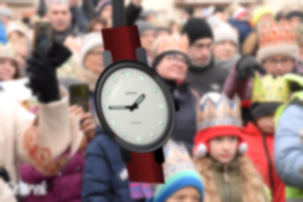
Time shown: 1:45
